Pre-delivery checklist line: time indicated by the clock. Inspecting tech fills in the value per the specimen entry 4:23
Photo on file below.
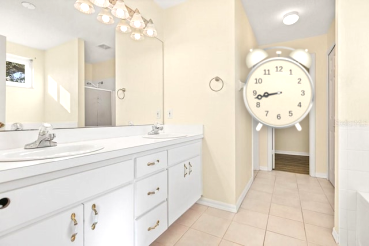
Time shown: 8:43
